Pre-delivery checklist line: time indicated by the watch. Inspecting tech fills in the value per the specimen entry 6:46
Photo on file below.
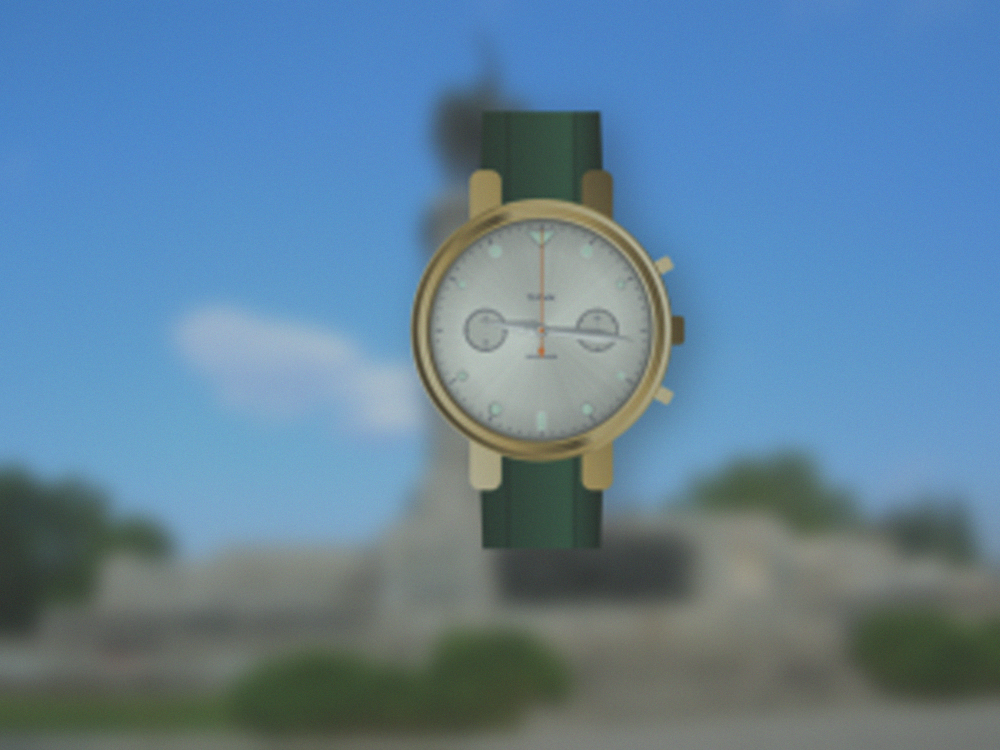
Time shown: 9:16
